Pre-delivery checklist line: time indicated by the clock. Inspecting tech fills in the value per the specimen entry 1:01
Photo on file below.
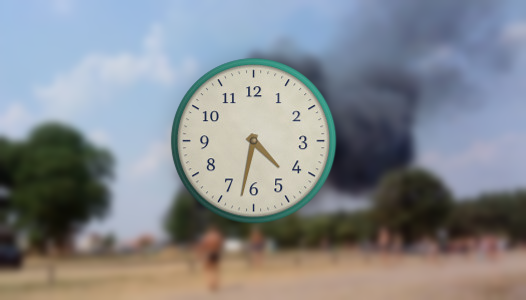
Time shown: 4:32
